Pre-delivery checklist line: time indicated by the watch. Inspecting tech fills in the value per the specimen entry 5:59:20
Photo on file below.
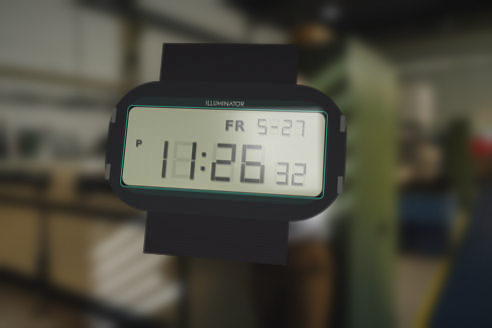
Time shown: 11:26:32
